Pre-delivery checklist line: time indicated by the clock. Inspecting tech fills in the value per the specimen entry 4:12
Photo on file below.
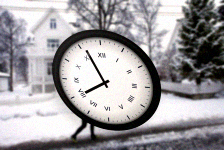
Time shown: 7:56
